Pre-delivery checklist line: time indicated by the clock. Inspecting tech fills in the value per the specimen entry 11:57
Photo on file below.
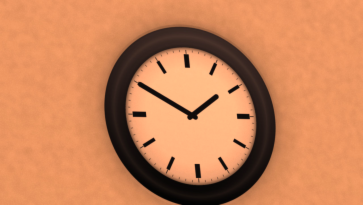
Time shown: 1:50
